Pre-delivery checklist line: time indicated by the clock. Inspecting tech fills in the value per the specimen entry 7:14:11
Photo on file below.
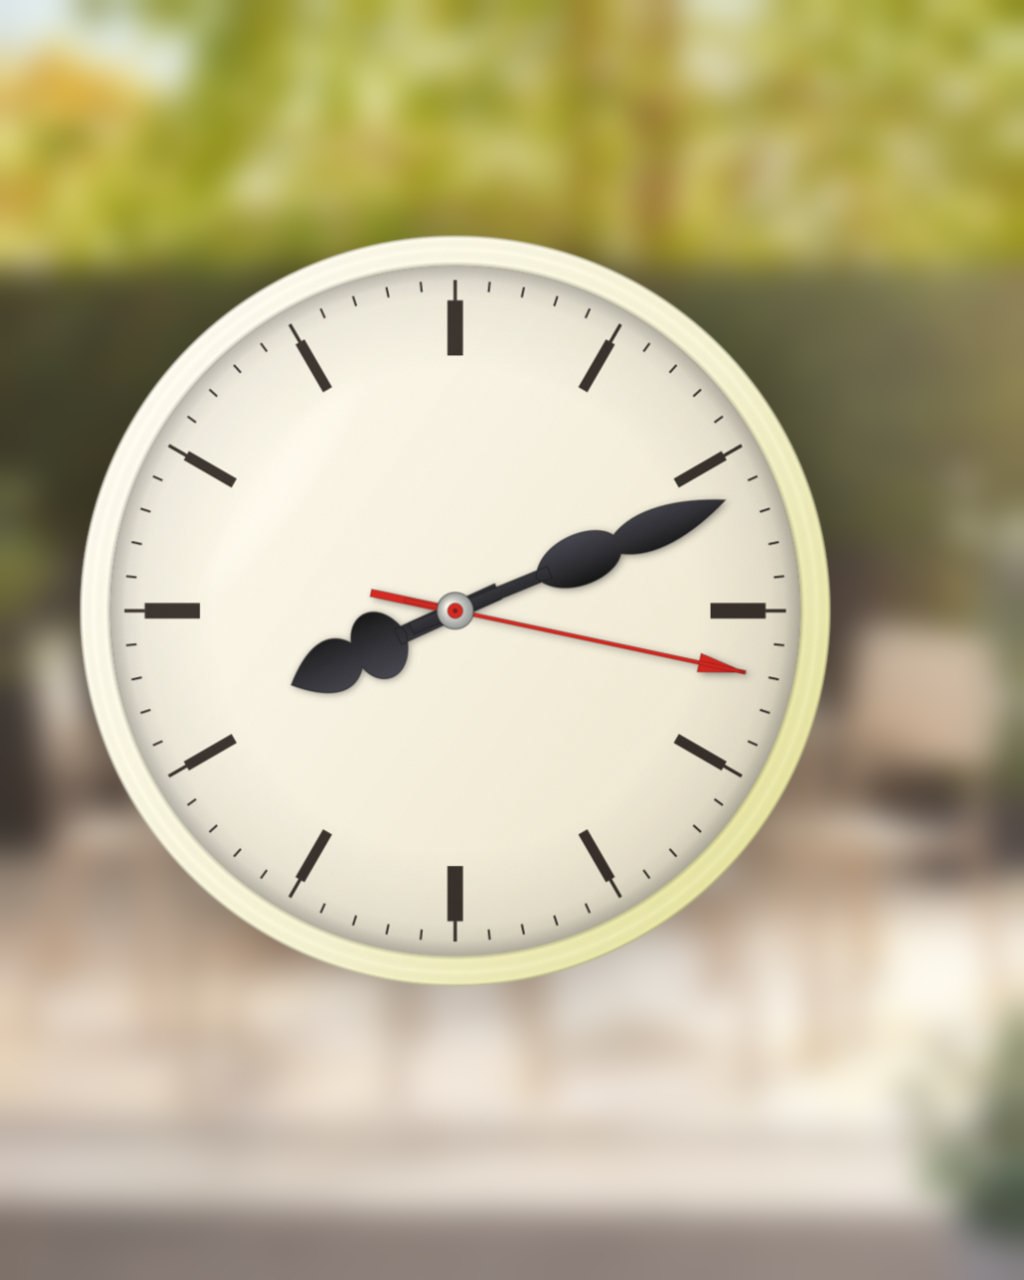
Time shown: 8:11:17
